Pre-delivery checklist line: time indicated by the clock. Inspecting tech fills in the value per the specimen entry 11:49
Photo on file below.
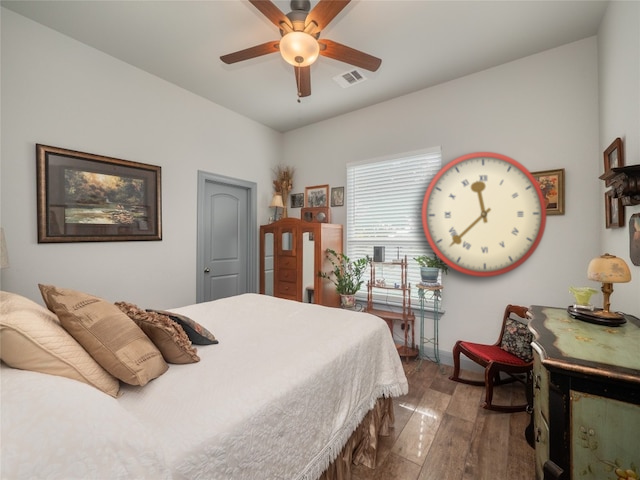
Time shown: 11:38
